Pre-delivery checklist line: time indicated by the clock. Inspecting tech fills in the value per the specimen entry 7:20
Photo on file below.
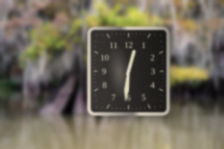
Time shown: 12:31
